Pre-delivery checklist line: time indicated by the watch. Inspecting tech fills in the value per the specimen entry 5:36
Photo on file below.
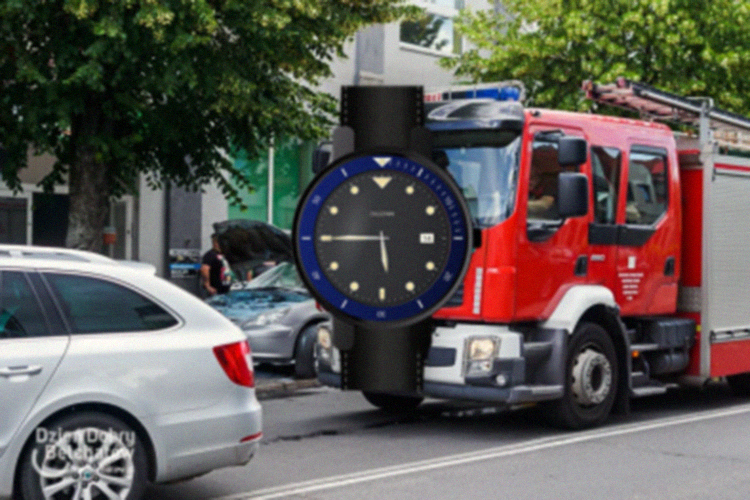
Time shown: 5:45
